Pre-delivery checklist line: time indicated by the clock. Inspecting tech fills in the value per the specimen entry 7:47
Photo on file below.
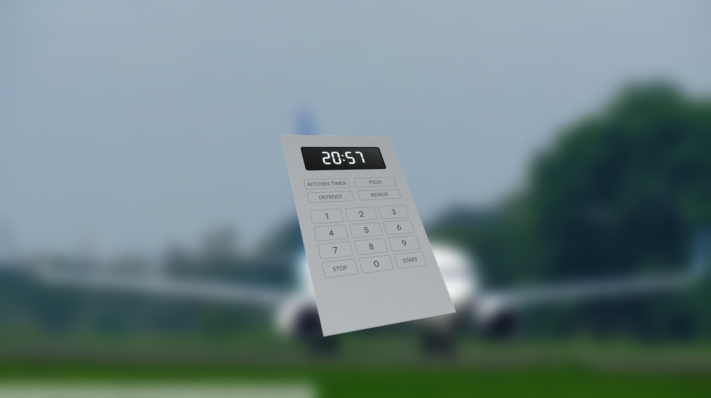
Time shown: 20:57
